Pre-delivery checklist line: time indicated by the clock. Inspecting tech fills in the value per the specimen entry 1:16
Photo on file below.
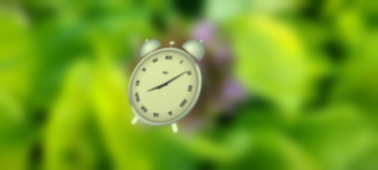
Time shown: 8:09
